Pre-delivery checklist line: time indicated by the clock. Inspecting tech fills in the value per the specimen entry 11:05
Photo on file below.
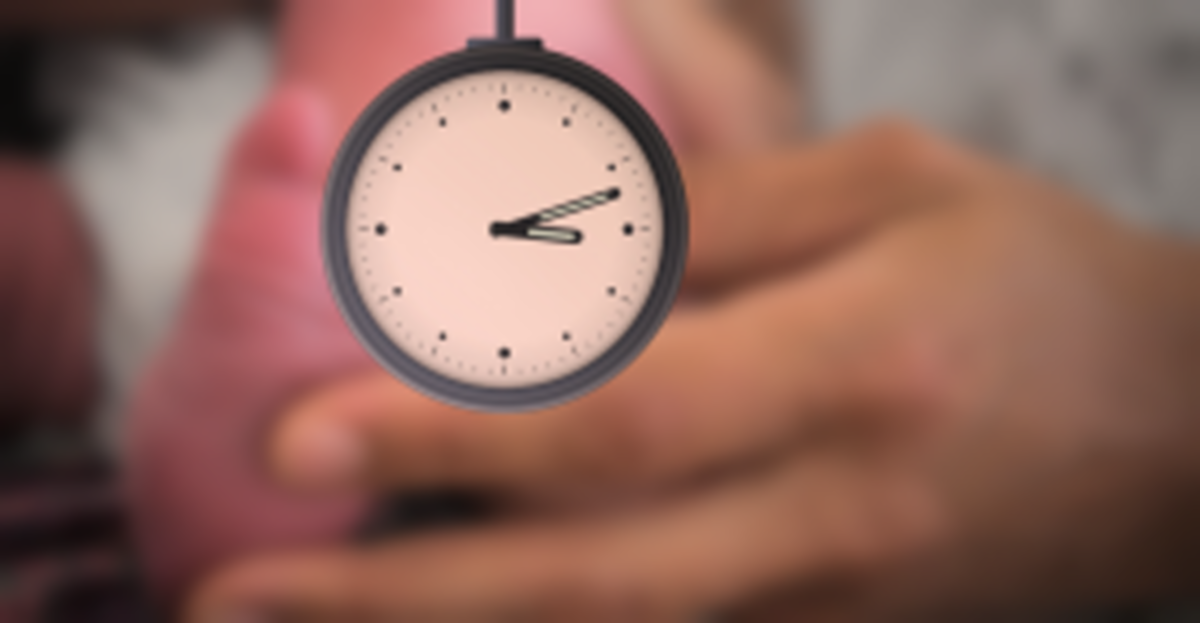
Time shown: 3:12
